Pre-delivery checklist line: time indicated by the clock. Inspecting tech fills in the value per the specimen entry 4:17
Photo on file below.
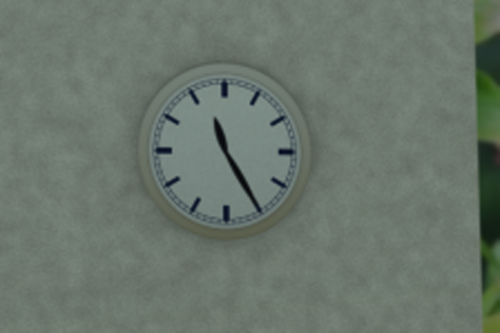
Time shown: 11:25
